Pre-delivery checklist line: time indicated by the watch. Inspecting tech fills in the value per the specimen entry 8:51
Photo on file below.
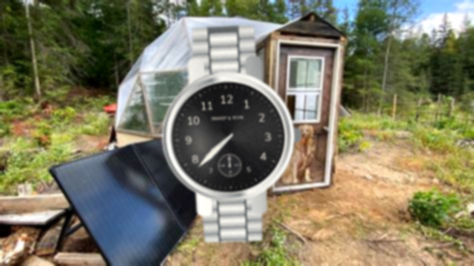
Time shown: 7:38
